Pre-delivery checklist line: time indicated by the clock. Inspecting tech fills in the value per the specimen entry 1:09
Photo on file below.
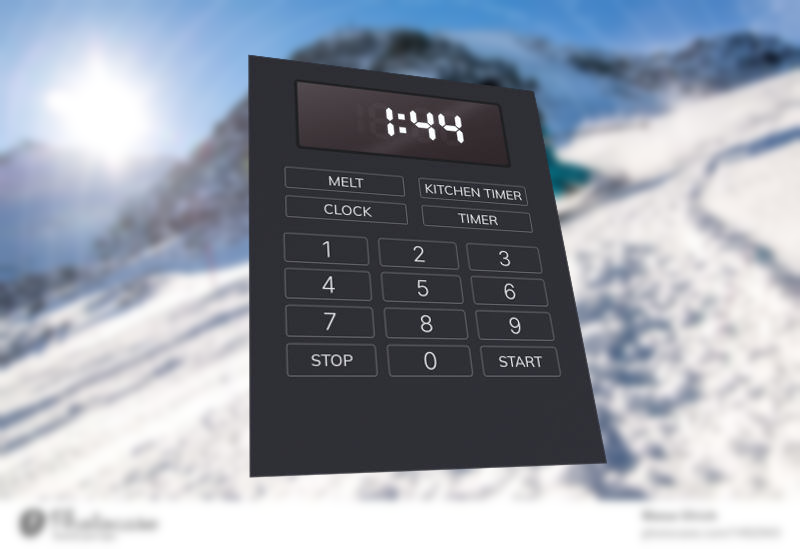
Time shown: 1:44
